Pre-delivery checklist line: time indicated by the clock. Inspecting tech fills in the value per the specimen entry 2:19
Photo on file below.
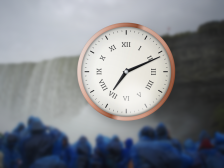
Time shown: 7:11
